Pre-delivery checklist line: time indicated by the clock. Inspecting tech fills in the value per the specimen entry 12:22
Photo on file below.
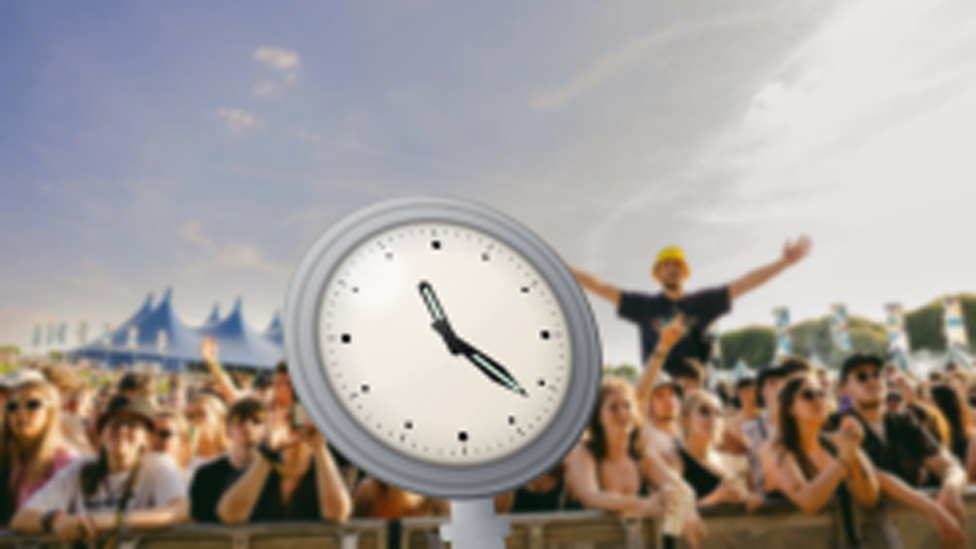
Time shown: 11:22
